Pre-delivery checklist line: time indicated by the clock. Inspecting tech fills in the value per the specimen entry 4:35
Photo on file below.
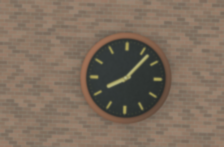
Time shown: 8:07
